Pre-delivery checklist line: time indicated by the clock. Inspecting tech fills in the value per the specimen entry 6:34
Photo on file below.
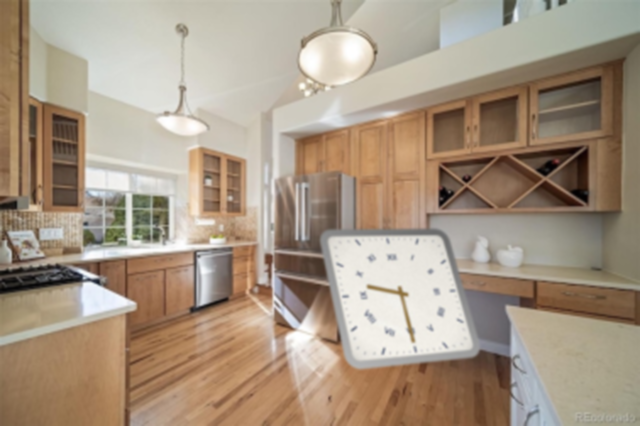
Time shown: 9:30
